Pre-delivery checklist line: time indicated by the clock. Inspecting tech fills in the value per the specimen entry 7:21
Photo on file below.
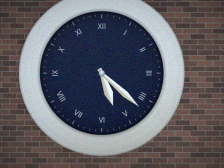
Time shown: 5:22
